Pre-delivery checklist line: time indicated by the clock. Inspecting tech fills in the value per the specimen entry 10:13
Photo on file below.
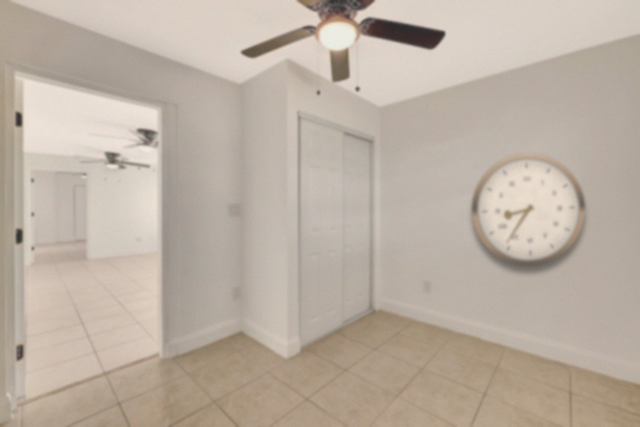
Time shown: 8:36
